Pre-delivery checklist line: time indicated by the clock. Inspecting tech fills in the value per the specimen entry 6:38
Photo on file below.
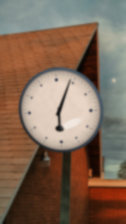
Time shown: 6:04
